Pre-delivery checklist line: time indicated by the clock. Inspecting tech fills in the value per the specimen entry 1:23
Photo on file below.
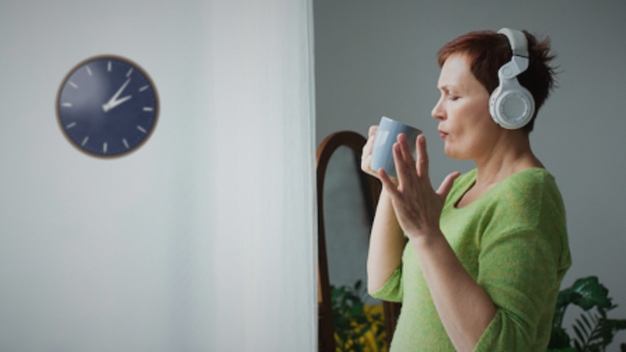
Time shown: 2:06
